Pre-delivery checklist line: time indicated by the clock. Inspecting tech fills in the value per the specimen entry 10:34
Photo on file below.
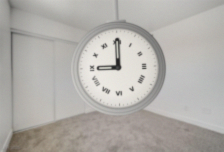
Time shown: 9:00
